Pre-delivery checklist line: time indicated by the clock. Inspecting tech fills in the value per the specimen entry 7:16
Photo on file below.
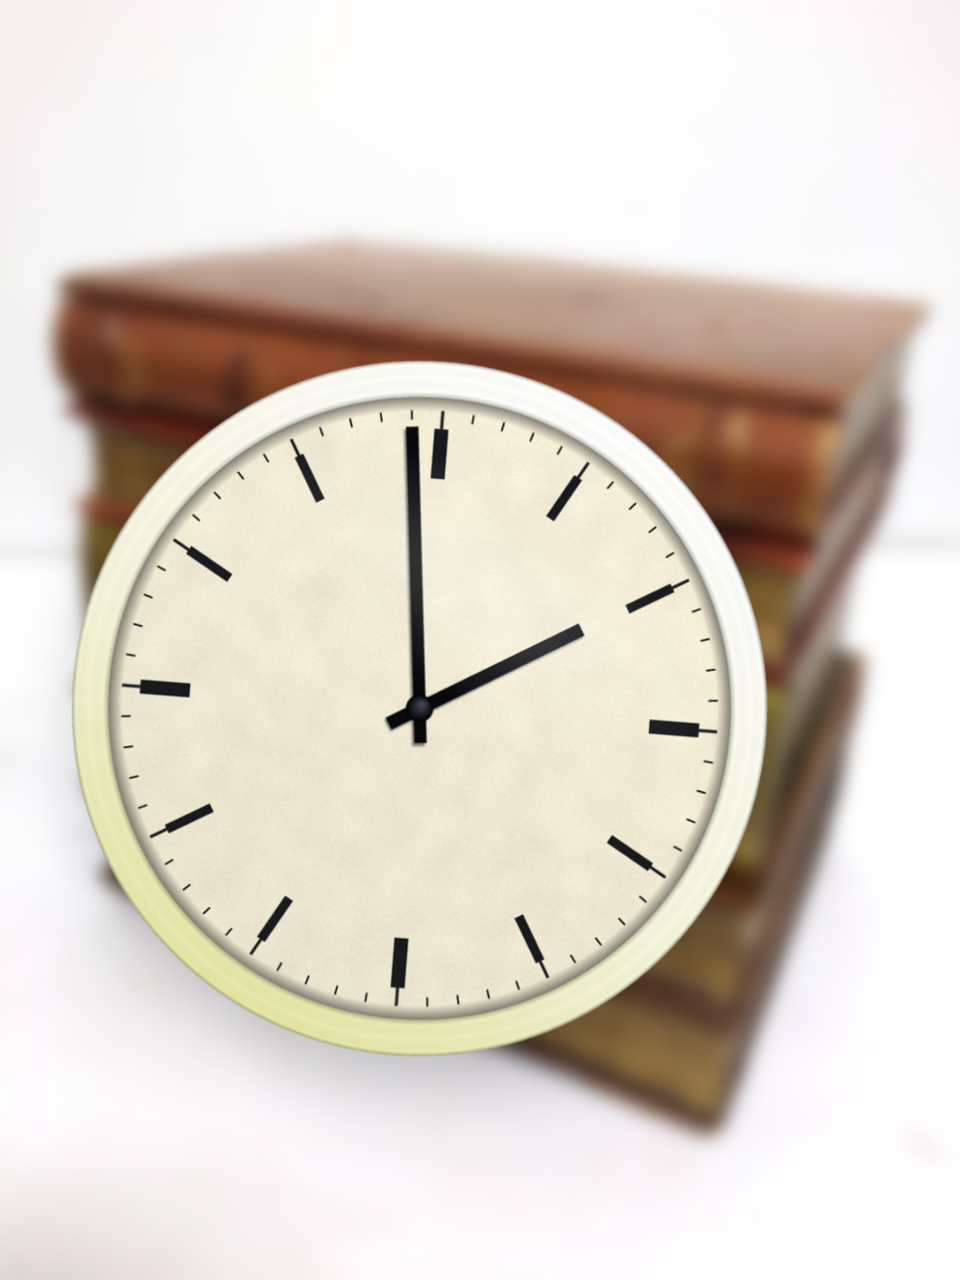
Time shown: 1:59
